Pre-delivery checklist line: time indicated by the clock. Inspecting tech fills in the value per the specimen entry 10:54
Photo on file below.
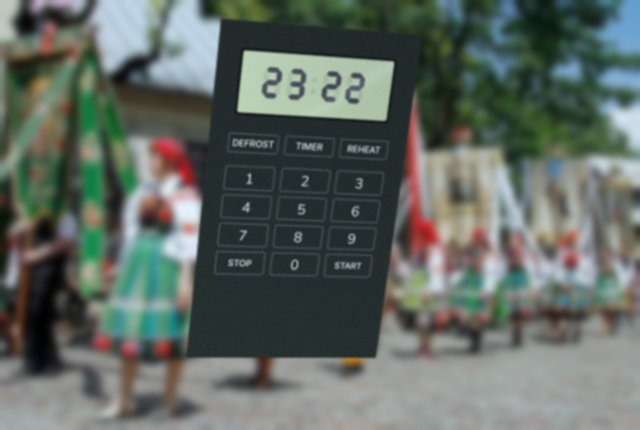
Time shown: 23:22
